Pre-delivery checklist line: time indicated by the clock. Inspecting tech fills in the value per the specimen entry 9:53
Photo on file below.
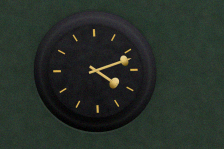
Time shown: 4:12
